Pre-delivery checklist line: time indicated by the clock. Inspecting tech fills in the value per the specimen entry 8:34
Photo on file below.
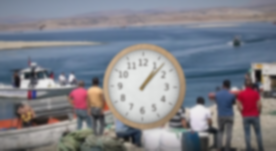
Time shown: 1:07
